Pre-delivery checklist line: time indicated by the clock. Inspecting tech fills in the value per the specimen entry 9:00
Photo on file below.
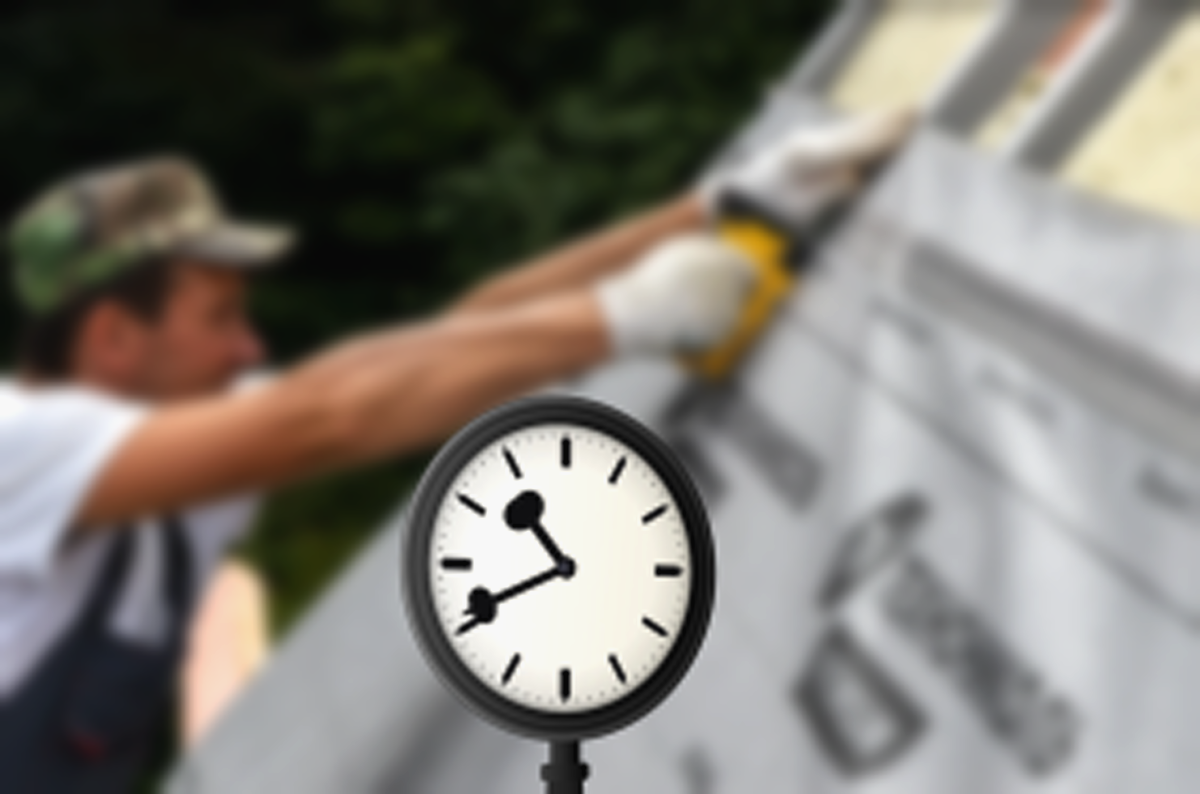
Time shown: 10:41
